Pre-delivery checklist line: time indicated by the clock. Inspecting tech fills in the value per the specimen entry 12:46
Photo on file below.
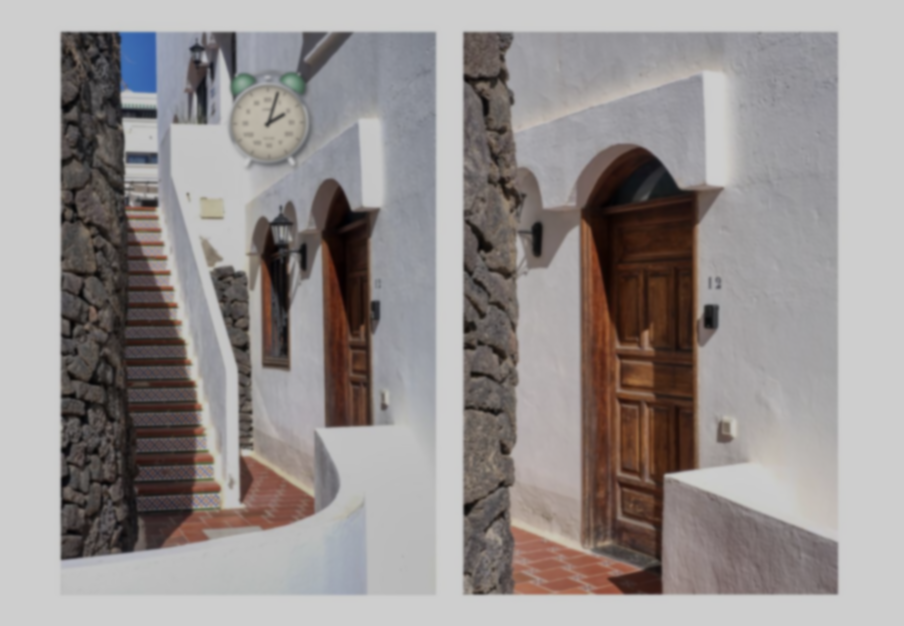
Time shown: 2:03
